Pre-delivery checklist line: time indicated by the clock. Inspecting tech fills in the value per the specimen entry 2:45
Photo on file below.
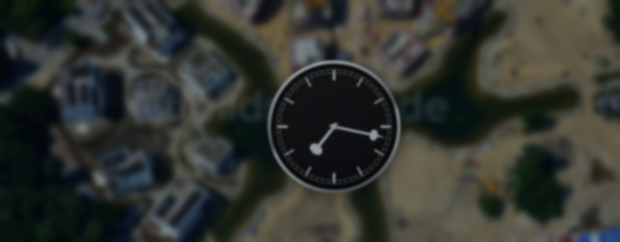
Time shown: 7:17
